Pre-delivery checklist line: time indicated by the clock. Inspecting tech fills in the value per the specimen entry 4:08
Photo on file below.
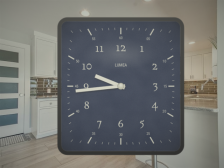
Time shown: 9:44
